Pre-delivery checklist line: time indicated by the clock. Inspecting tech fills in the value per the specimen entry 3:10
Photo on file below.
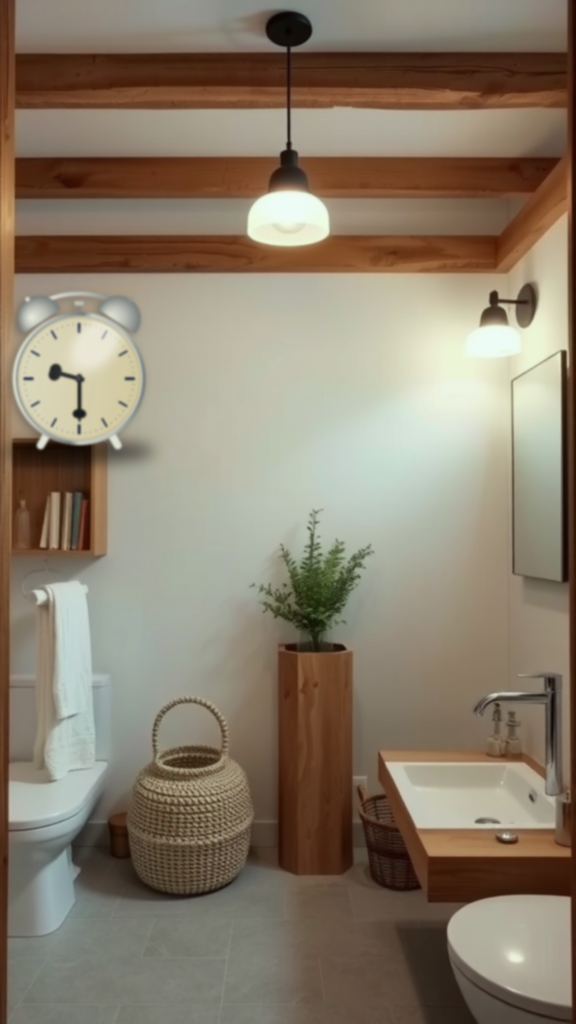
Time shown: 9:30
